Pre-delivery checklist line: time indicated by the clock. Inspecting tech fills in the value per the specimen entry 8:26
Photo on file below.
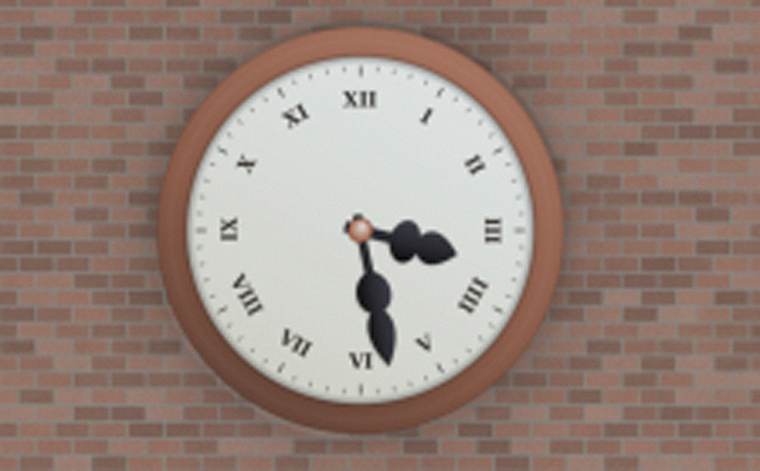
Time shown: 3:28
